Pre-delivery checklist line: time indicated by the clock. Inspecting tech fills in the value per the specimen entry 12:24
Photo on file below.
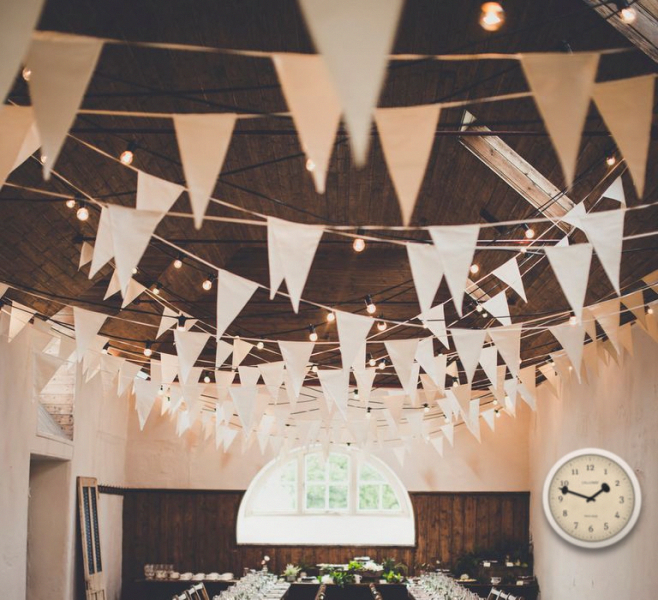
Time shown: 1:48
